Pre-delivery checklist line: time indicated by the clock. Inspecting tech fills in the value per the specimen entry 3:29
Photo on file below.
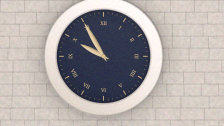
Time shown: 9:55
